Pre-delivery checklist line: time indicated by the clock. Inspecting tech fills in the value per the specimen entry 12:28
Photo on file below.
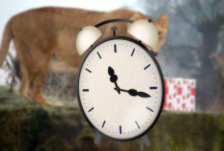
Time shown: 11:17
